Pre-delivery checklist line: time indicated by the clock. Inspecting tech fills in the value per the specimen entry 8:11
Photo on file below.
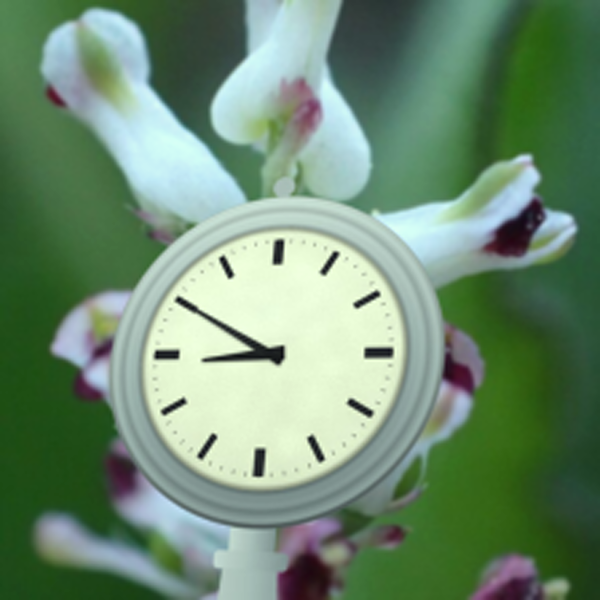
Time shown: 8:50
